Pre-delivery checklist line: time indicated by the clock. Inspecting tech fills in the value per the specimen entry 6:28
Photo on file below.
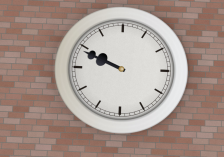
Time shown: 9:49
